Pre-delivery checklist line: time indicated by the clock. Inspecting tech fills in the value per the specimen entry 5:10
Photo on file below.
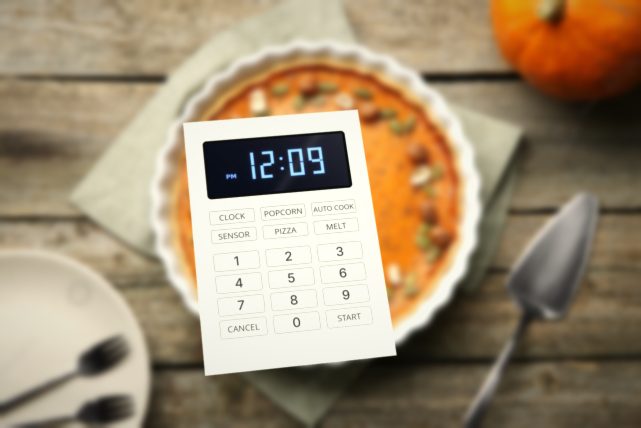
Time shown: 12:09
